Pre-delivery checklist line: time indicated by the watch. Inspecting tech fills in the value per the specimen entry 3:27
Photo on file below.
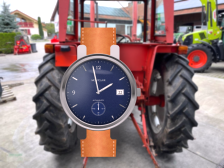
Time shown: 1:58
